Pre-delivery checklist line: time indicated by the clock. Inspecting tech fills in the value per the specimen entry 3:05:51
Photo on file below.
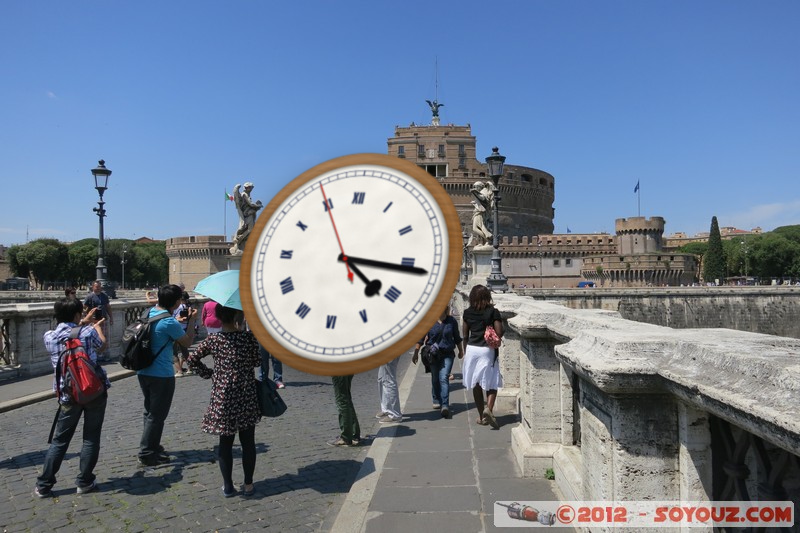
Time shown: 4:15:55
